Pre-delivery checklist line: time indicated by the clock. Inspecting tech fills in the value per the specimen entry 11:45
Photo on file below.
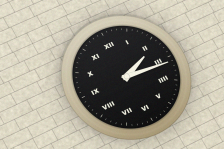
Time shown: 2:16
